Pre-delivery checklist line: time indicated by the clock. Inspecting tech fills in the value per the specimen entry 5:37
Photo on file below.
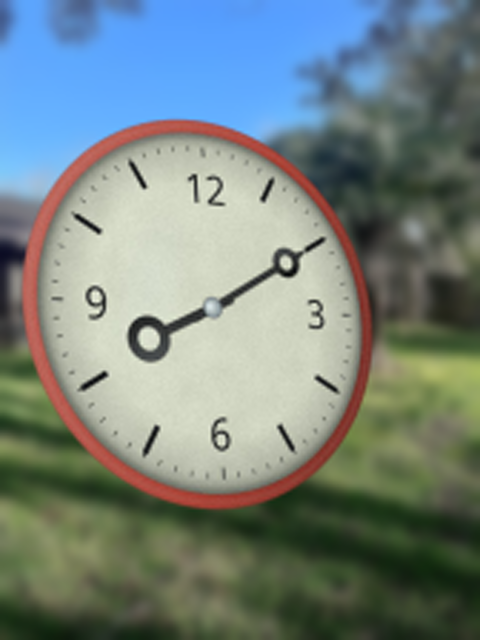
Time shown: 8:10
